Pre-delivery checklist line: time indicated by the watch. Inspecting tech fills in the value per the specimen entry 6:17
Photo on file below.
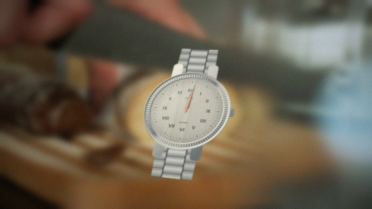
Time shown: 12:01
